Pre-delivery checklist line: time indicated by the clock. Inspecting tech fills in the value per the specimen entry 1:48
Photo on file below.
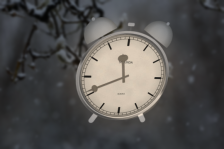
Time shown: 11:41
